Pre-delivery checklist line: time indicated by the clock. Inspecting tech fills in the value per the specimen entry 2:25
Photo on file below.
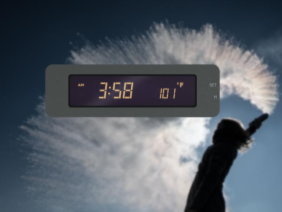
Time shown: 3:58
